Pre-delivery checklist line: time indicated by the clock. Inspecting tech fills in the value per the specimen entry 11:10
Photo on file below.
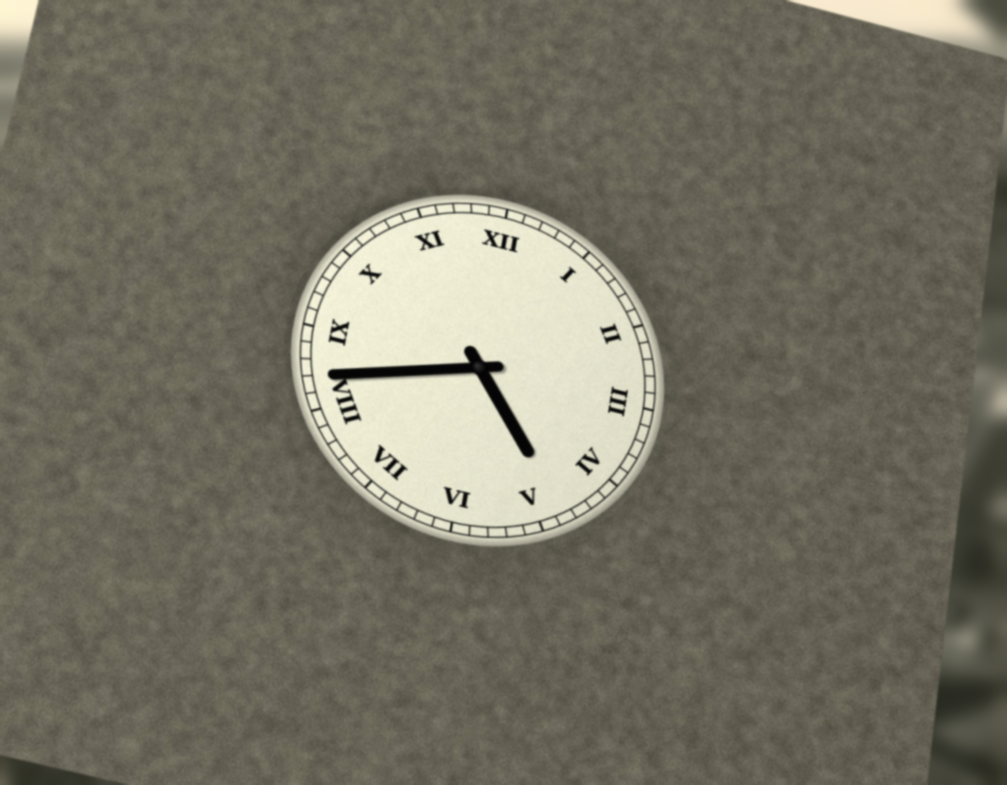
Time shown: 4:42
